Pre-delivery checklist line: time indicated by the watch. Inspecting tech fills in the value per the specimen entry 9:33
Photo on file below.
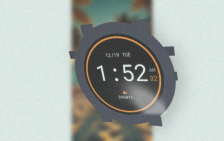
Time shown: 1:52
